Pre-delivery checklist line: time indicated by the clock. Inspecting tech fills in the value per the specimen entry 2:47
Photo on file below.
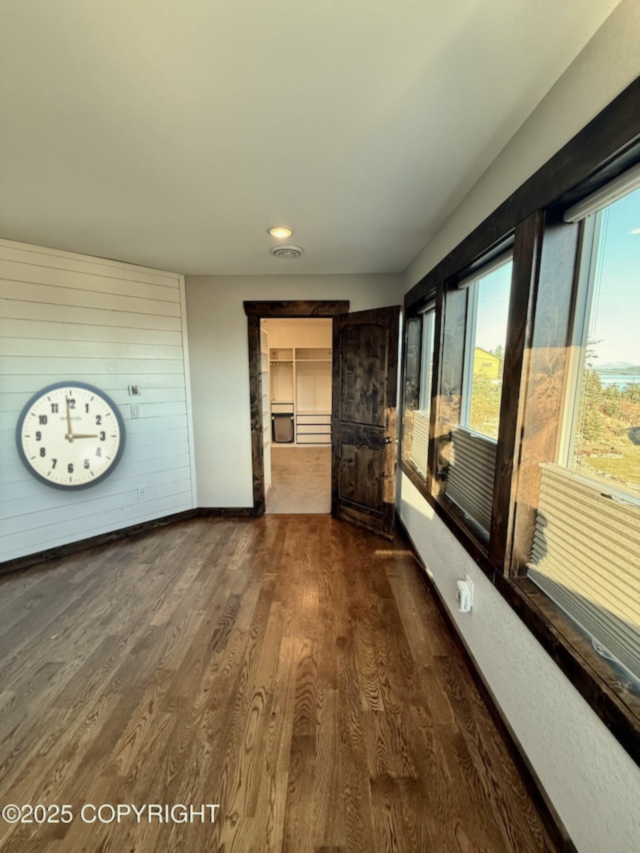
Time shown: 2:59
